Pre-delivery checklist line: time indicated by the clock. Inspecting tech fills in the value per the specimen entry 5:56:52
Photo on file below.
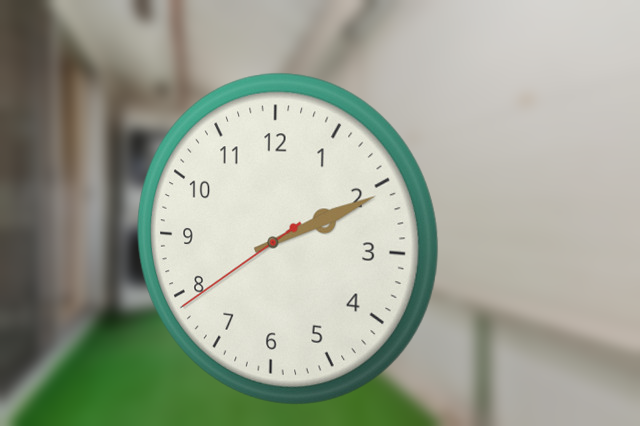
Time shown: 2:10:39
